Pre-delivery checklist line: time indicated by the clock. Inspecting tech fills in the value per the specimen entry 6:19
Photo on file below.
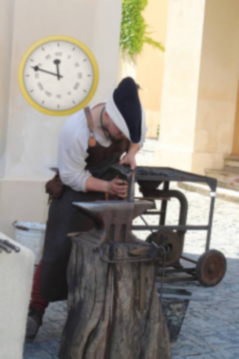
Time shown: 11:48
